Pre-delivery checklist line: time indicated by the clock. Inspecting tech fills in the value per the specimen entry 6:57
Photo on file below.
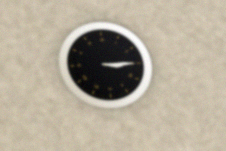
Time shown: 3:15
